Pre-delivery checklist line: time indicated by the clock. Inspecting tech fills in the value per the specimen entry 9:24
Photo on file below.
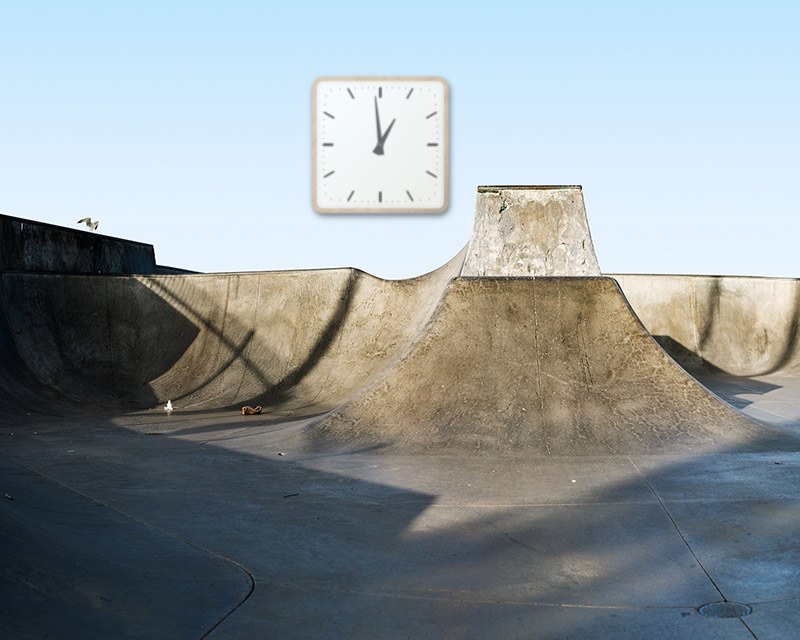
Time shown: 12:59
